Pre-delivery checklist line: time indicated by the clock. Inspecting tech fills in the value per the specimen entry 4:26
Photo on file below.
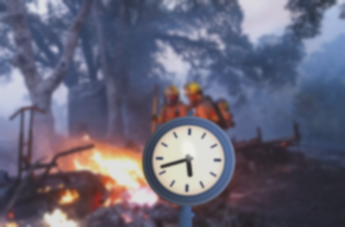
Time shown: 5:42
